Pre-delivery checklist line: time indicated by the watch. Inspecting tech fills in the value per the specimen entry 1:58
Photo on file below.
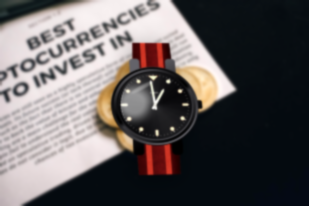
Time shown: 12:59
